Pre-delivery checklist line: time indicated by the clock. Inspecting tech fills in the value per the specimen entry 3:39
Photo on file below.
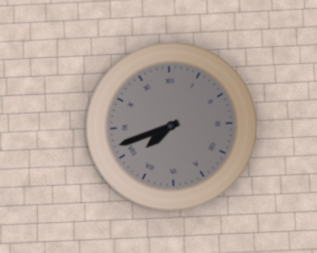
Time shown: 7:42
